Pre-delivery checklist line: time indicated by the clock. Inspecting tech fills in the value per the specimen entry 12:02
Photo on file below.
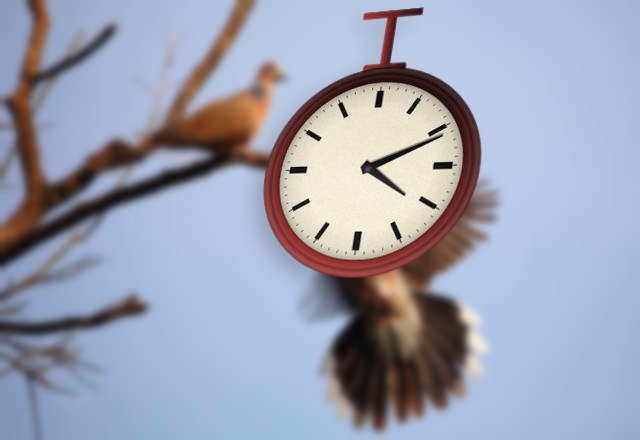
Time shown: 4:11
